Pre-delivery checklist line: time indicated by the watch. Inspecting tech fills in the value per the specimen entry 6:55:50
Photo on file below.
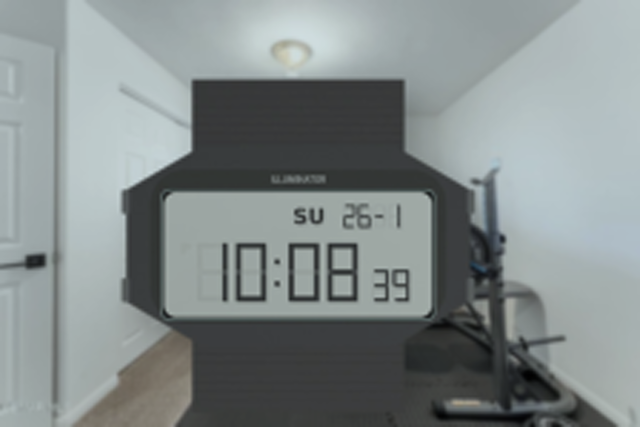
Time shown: 10:08:39
